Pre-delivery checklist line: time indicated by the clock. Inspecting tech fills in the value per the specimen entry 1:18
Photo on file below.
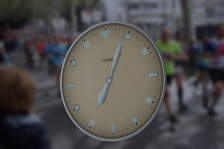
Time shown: 7:04
